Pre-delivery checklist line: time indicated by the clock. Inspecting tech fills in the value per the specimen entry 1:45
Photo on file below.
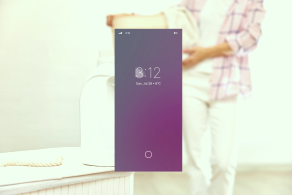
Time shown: 3:12
